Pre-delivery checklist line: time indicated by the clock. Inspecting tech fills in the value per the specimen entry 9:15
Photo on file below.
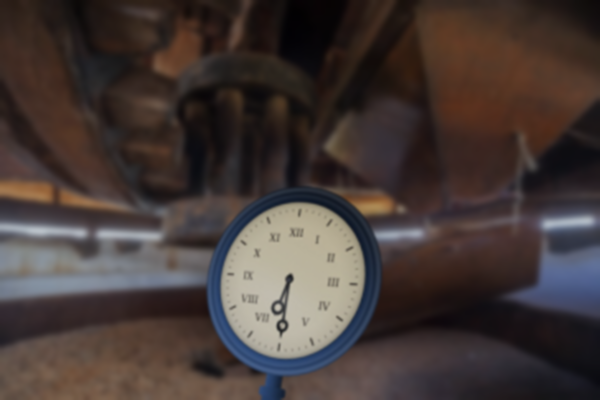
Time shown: 6:30
